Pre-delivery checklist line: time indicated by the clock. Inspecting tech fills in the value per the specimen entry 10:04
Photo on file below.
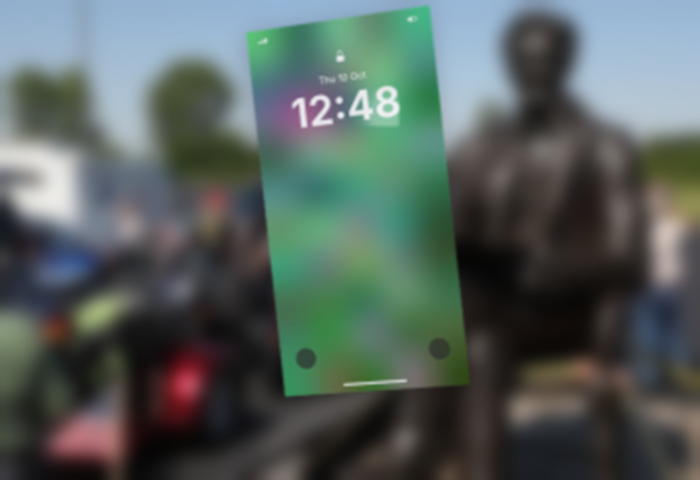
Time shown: 12:48
